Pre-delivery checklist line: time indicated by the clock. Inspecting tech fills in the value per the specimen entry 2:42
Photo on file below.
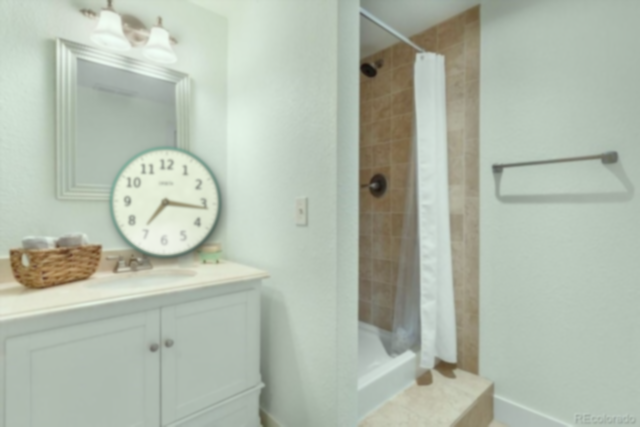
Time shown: 7:16
